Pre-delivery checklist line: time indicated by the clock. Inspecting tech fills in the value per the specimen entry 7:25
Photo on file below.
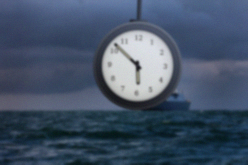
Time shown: 5:52
